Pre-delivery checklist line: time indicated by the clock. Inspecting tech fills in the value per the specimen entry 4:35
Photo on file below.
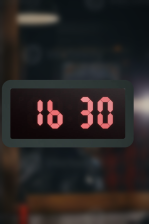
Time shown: 16:30
